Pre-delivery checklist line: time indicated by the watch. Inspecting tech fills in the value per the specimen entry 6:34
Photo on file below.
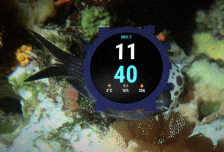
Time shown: 11:40
